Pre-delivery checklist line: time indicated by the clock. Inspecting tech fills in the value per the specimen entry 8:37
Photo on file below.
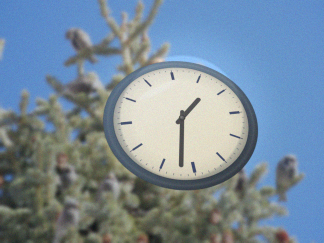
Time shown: 1:32
